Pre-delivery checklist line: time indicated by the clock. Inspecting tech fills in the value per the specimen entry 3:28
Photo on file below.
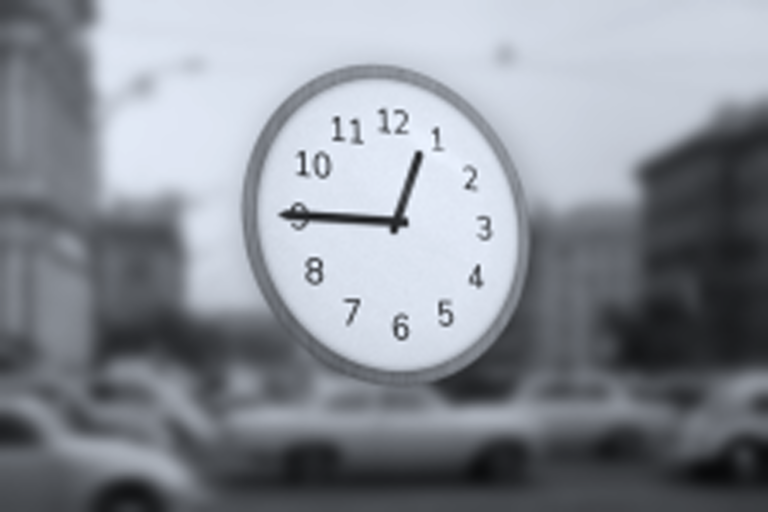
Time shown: 12:45
